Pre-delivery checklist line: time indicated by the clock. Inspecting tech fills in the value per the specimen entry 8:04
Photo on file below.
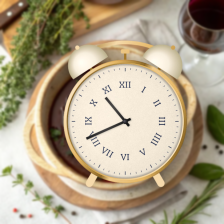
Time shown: 10:41
